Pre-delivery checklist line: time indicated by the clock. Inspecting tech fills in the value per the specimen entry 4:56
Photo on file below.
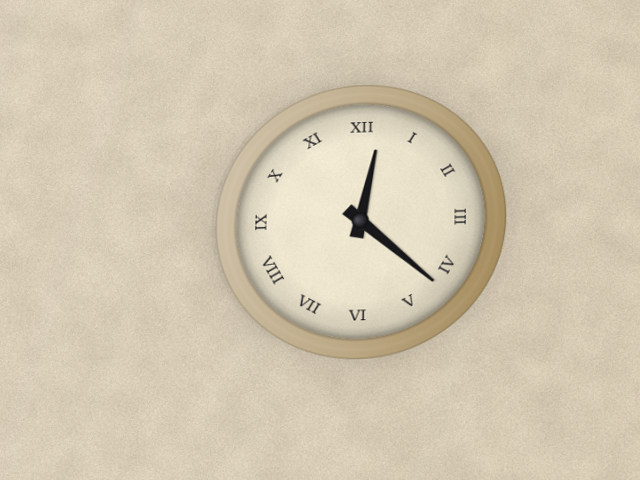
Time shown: 12:22
